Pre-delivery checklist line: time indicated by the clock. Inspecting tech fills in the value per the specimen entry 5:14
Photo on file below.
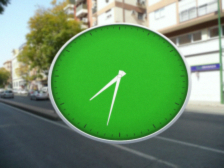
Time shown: 7:32
